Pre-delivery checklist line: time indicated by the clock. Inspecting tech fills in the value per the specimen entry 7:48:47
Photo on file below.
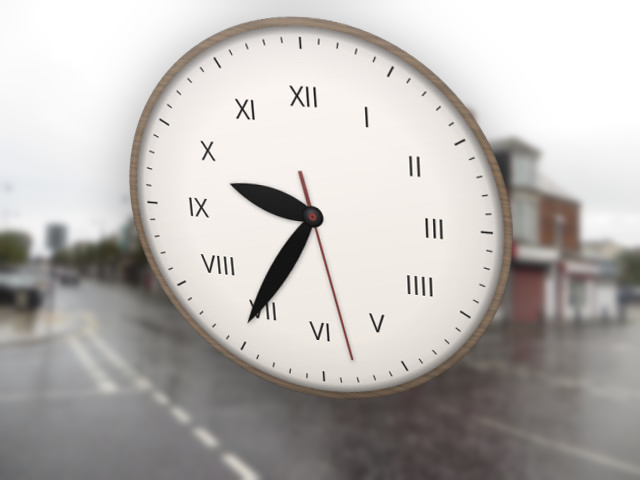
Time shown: 9:35:28
